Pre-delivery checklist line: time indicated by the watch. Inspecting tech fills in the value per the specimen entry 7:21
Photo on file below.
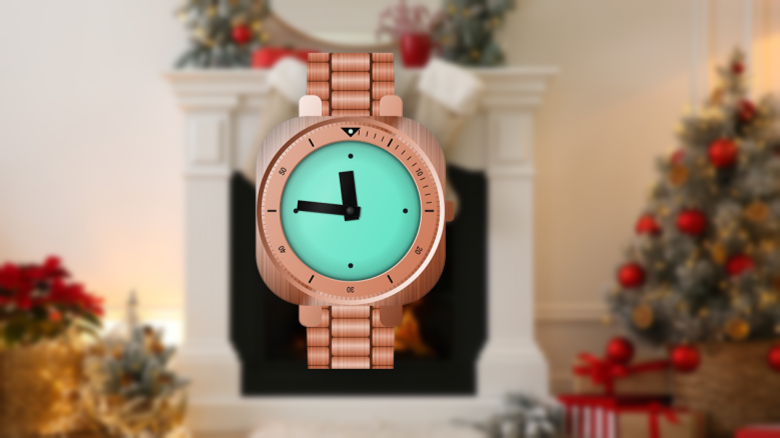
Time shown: 11:46
